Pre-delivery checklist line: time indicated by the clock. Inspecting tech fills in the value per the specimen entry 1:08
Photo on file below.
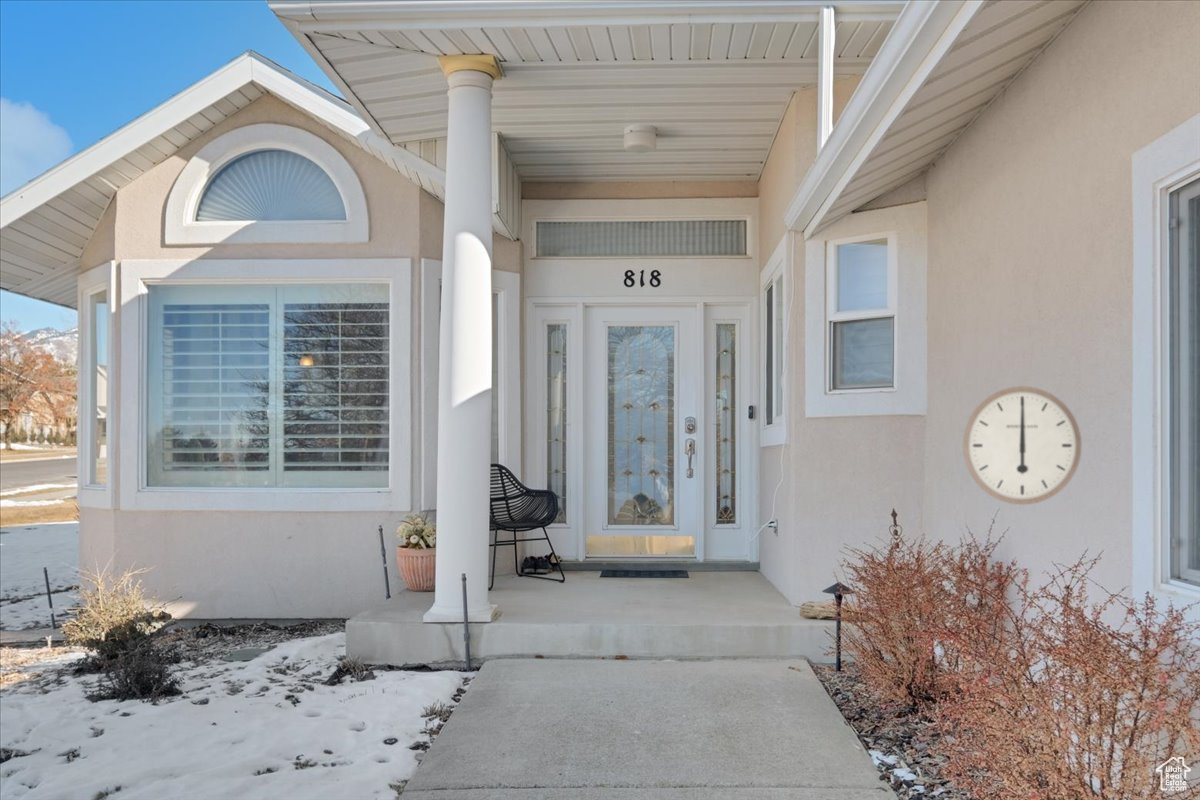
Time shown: 6:00
